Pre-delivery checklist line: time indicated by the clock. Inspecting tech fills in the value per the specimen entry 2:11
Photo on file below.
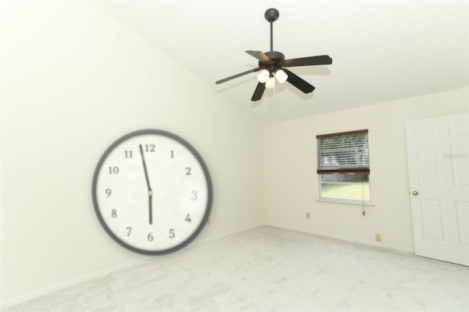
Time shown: 5:58
